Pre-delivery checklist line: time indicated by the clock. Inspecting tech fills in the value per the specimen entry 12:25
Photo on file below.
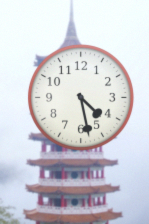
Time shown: 4:28
